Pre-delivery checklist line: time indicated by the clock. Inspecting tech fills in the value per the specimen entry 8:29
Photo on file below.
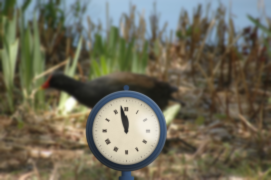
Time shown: 11:58
